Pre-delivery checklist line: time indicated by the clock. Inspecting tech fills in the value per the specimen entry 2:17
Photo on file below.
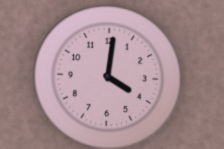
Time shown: 4:01
